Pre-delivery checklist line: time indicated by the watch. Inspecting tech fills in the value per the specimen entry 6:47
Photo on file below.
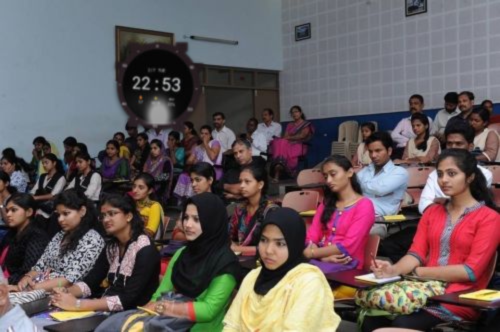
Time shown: 22:53
